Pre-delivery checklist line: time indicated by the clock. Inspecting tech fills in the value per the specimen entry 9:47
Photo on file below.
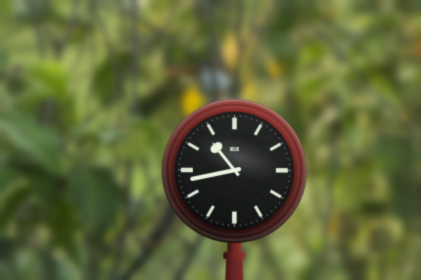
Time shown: 10:43
